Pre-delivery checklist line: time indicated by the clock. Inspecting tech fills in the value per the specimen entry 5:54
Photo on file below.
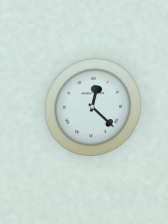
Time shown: 12:22
